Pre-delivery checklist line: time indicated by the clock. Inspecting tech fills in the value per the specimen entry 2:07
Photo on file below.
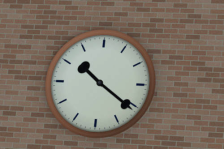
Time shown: 10:21
